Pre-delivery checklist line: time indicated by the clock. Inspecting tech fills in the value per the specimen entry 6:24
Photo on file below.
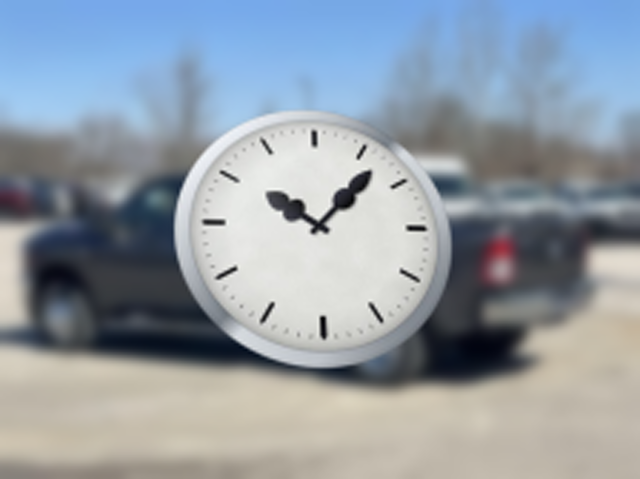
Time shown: 10:07
